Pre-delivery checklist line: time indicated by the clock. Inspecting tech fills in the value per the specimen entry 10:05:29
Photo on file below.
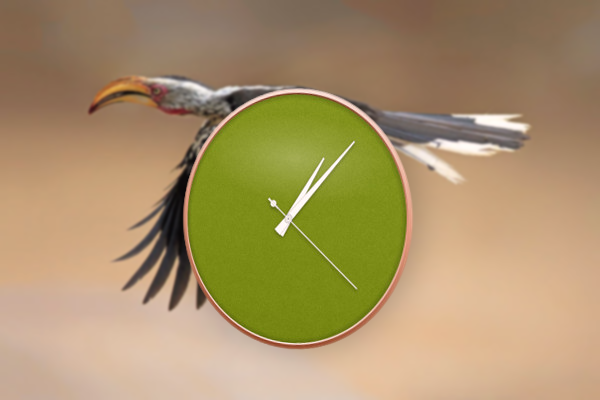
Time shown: 1:07:22
